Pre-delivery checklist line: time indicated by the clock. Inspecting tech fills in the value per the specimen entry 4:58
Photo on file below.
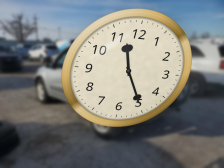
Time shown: 11:25
